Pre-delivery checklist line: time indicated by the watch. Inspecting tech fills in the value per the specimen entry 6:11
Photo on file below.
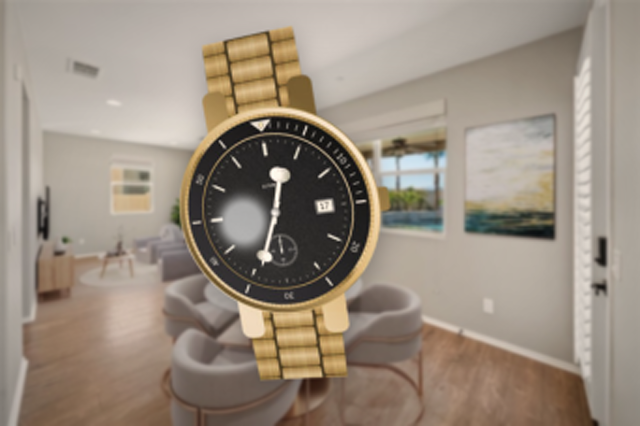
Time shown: 12:34
